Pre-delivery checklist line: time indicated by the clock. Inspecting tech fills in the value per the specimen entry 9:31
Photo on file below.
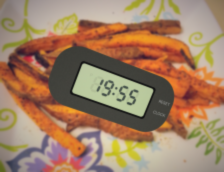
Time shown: 19:55
